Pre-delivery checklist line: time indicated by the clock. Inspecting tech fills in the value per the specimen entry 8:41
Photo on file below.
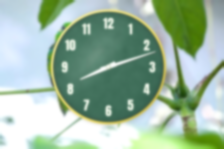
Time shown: 8:12
